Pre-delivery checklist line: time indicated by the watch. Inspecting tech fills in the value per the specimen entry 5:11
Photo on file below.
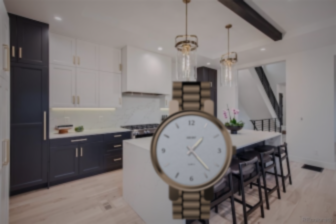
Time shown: 1:23
